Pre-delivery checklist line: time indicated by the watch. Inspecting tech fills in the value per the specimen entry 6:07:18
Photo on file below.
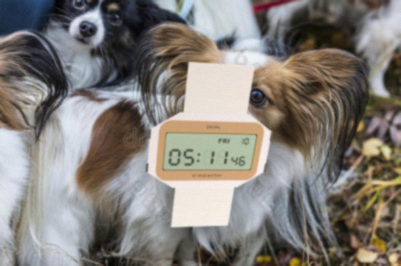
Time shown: 5:11:46
